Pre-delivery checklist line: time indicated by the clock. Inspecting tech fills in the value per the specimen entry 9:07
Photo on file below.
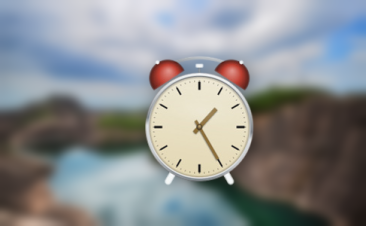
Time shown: 1:25
